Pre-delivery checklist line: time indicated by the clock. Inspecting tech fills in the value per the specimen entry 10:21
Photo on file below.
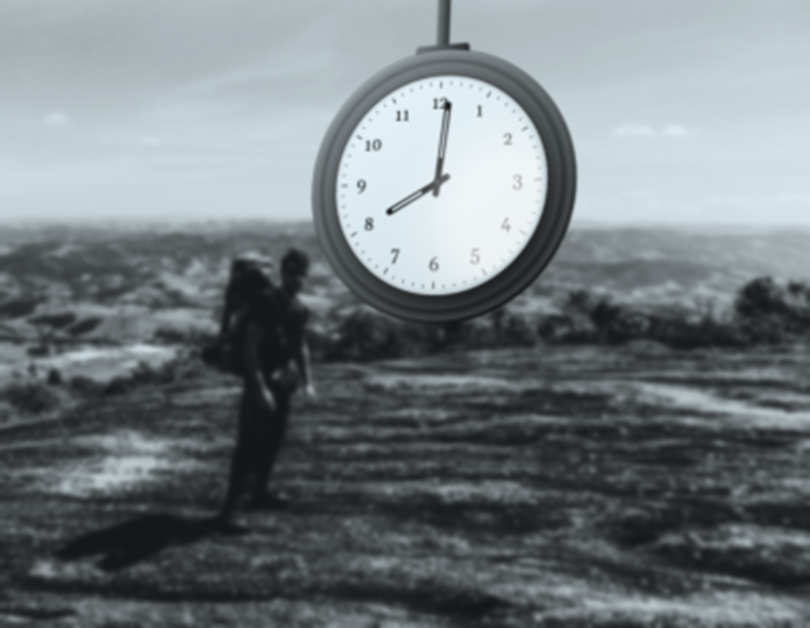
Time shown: 8:01
